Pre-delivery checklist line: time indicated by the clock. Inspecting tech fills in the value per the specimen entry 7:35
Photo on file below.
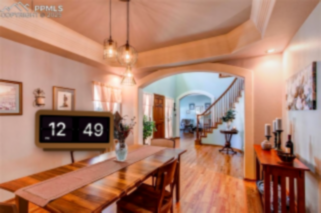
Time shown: 12:49
